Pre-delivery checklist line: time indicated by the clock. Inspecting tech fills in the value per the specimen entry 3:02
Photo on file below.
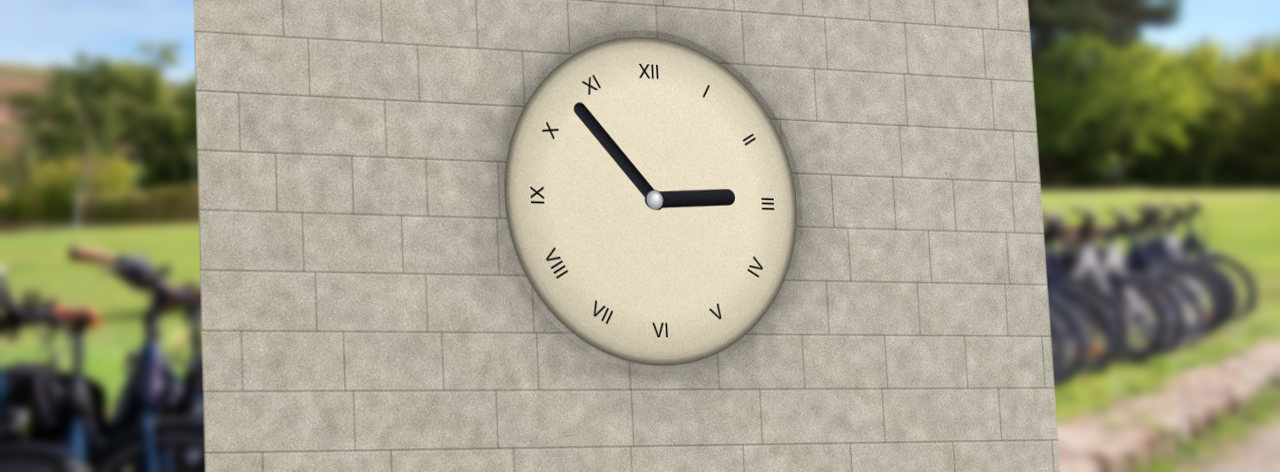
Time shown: 2:53
